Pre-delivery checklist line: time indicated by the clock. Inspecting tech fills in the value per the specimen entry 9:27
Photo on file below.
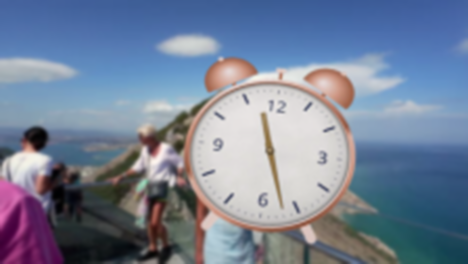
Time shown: 11:27
